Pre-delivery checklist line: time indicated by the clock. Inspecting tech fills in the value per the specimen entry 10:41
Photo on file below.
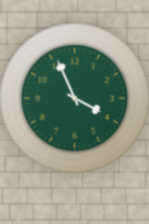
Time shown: 3:56
